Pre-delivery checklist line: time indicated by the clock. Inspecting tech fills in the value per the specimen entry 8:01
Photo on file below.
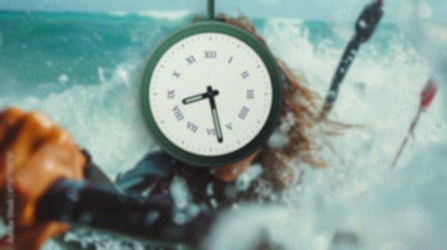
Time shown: 8:28
